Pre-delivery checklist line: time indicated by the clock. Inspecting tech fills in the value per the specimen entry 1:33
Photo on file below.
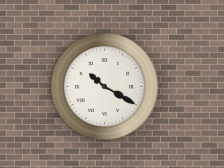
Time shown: 10:20
